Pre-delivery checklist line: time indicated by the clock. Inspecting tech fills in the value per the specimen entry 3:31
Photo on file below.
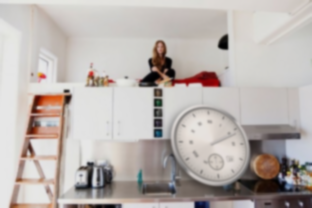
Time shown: 2:11
